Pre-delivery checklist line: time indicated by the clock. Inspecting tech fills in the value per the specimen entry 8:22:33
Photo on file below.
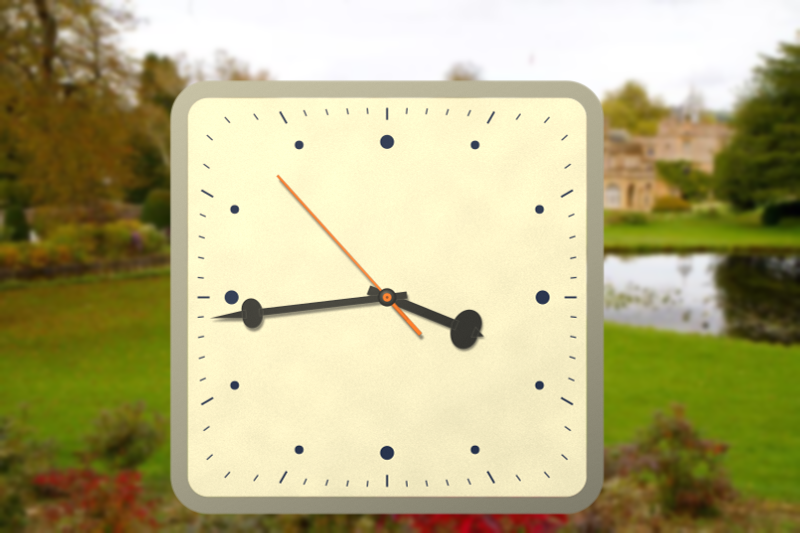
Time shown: 3:43:53
